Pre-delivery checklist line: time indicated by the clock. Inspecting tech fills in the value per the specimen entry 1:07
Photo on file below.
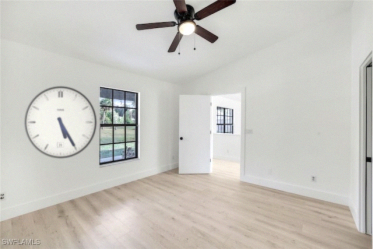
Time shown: 5:25
